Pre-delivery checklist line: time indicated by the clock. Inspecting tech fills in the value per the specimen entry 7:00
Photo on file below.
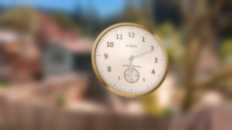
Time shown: 6:11
